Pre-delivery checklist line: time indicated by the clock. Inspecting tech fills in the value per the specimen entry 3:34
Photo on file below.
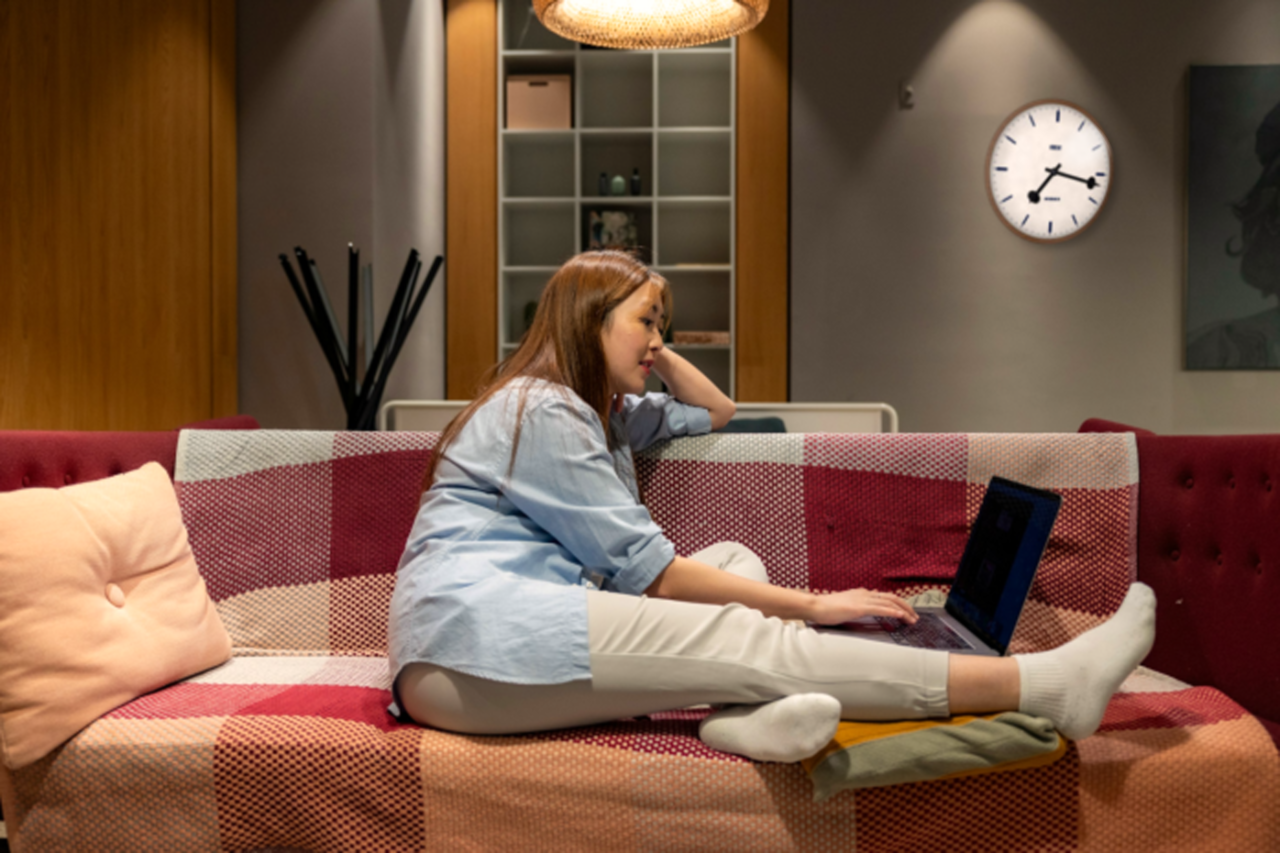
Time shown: 7:17
